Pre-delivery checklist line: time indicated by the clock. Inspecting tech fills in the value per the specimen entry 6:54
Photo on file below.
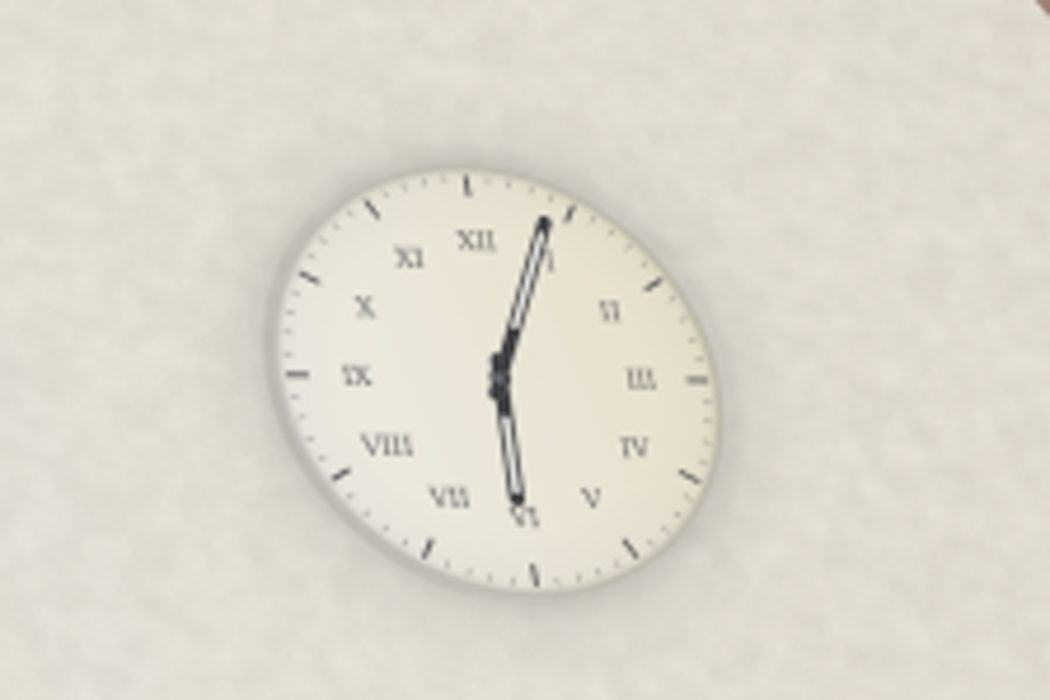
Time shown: 6:04
